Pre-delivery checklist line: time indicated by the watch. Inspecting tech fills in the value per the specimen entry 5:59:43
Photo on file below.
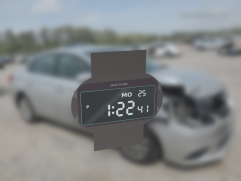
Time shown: 1:22:41
